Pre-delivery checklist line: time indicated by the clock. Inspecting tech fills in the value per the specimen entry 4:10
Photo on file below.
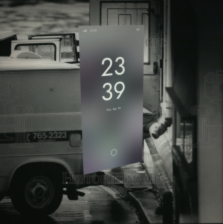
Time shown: 23:39
